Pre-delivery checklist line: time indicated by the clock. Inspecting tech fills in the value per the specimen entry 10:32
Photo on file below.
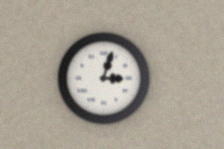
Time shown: 3:03
